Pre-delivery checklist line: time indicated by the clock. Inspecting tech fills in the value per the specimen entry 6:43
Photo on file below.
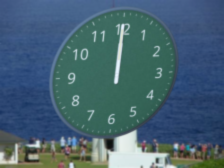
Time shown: 12:00
